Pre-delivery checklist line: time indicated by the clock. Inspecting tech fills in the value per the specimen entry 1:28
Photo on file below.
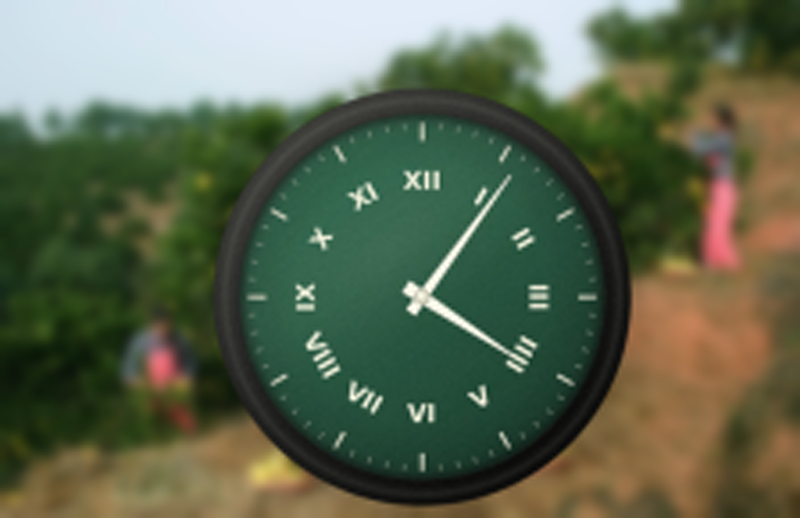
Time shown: 4:06
